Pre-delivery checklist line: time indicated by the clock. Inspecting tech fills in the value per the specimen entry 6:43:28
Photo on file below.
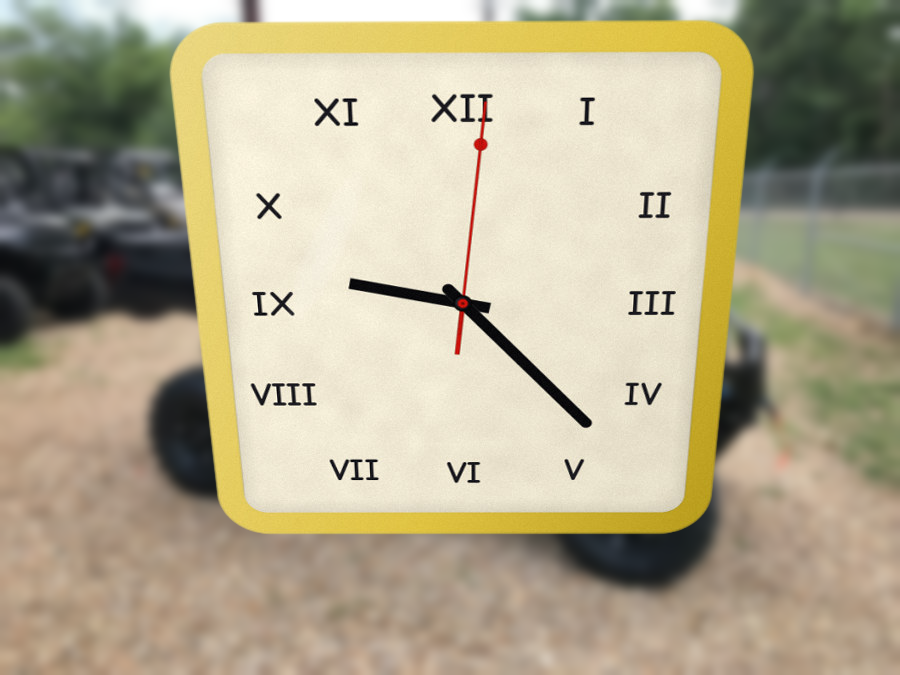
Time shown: 9:23:01
